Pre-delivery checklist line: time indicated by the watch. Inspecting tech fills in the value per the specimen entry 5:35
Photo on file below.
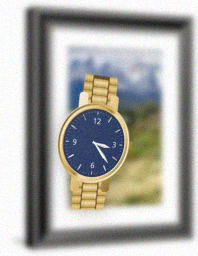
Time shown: 3:23
